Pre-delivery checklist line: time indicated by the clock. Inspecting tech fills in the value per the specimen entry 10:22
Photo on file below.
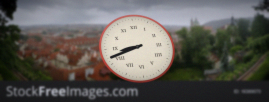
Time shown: 8:42
